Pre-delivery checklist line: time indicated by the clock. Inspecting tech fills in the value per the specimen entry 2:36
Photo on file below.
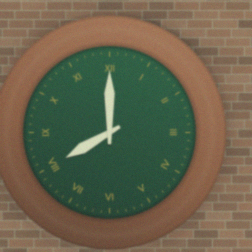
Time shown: 8:00
